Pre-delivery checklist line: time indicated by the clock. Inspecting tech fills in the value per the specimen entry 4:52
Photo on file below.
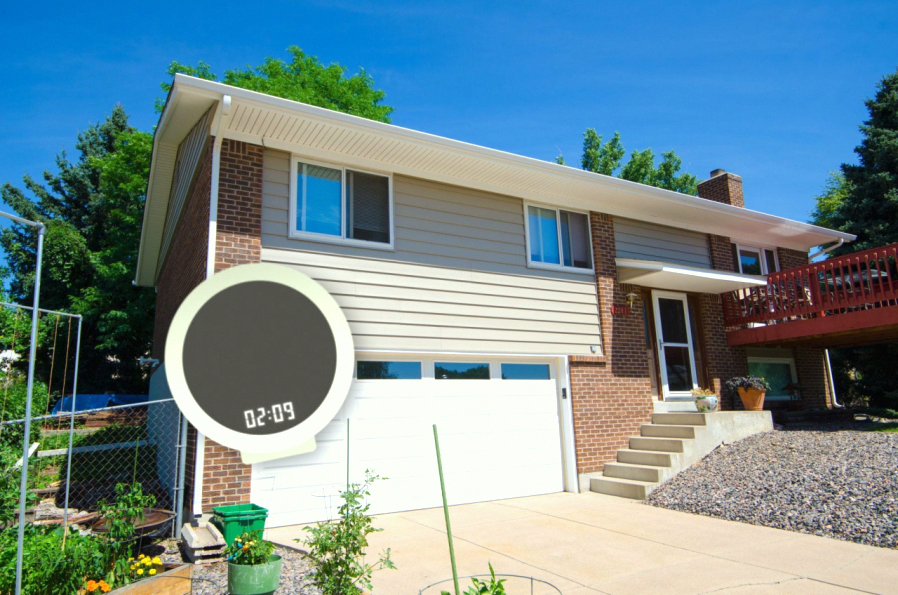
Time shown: 2:09
